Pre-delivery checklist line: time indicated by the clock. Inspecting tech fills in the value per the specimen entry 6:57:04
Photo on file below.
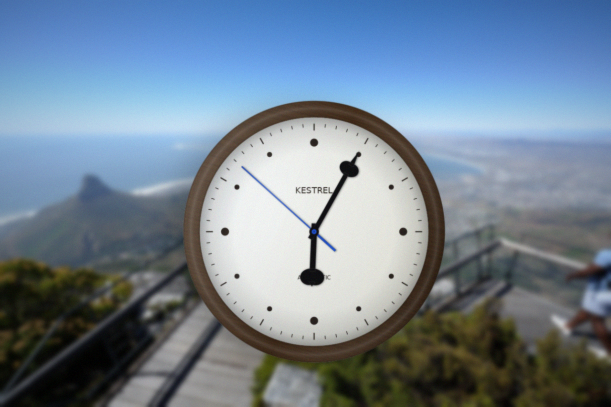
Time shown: 6:04:52
